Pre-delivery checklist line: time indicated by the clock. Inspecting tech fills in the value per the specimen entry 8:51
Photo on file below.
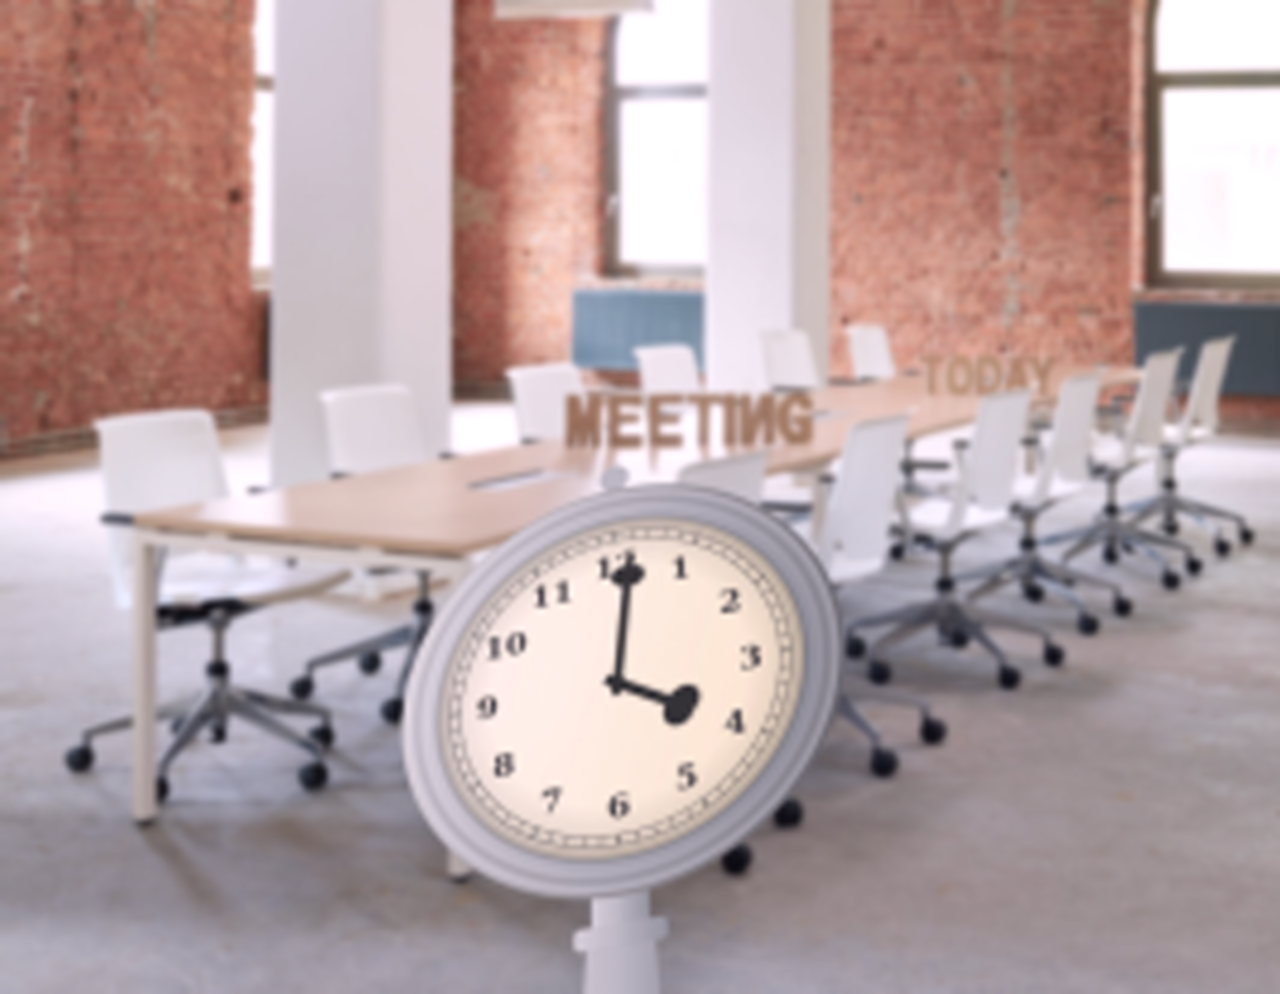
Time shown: 4:01
